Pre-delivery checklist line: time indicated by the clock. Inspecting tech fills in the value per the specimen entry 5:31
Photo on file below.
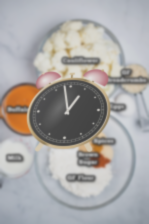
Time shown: 12:58
